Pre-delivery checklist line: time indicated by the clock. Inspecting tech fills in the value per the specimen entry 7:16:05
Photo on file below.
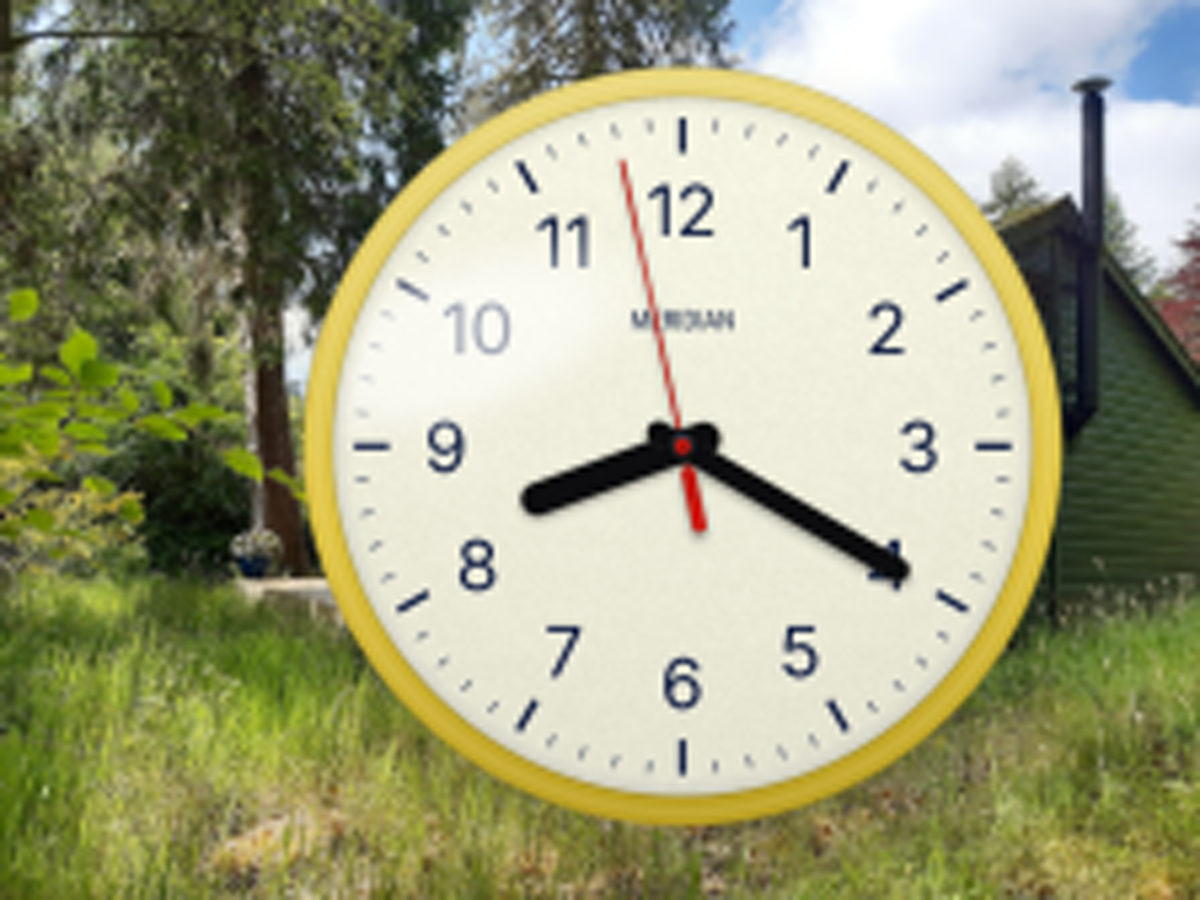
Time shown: 8:19:58
